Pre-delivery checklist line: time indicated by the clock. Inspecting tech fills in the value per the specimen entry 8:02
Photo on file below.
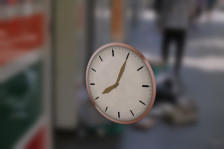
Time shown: 8:05
